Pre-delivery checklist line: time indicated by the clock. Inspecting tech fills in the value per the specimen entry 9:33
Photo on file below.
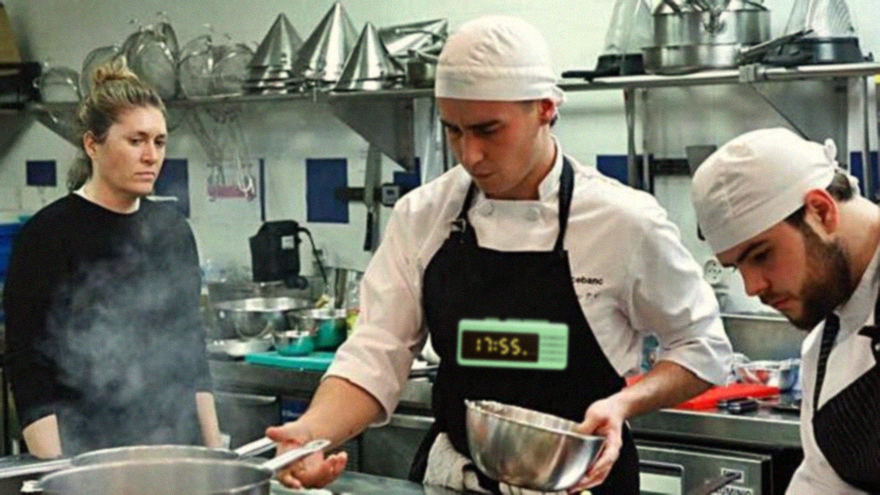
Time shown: 17:55
